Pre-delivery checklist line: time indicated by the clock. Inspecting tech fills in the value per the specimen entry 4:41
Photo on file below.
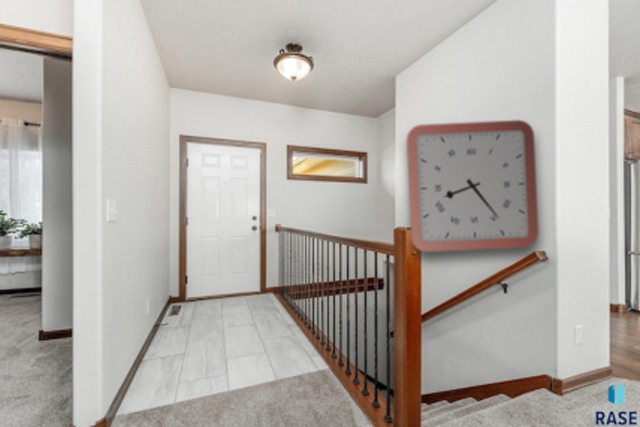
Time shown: 8:24
